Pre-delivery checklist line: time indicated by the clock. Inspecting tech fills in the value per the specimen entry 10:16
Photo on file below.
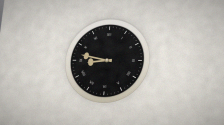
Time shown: 8:47
